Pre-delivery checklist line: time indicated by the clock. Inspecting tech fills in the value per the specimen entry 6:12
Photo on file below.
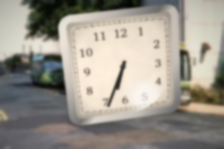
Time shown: 6:34
